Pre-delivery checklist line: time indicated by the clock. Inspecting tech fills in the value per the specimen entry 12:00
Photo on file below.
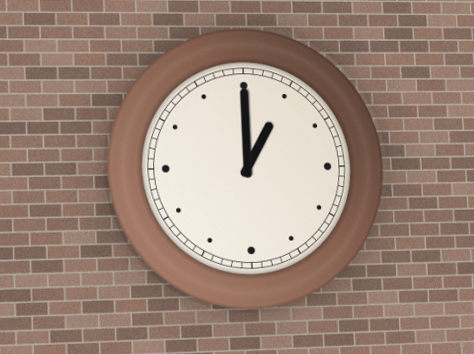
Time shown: 1:00
